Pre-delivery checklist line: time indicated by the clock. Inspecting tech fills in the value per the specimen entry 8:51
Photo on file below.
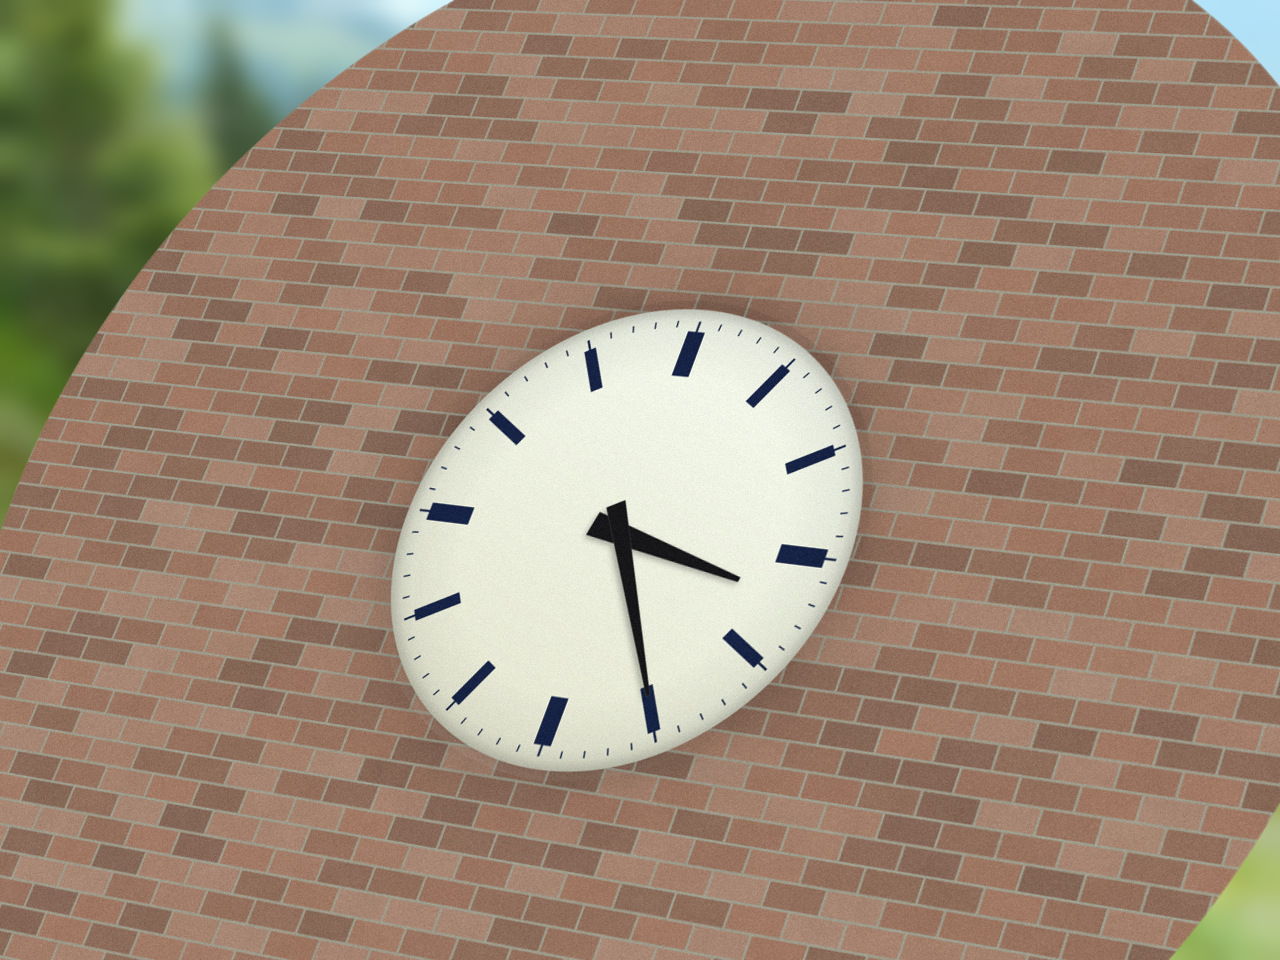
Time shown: 3:25
